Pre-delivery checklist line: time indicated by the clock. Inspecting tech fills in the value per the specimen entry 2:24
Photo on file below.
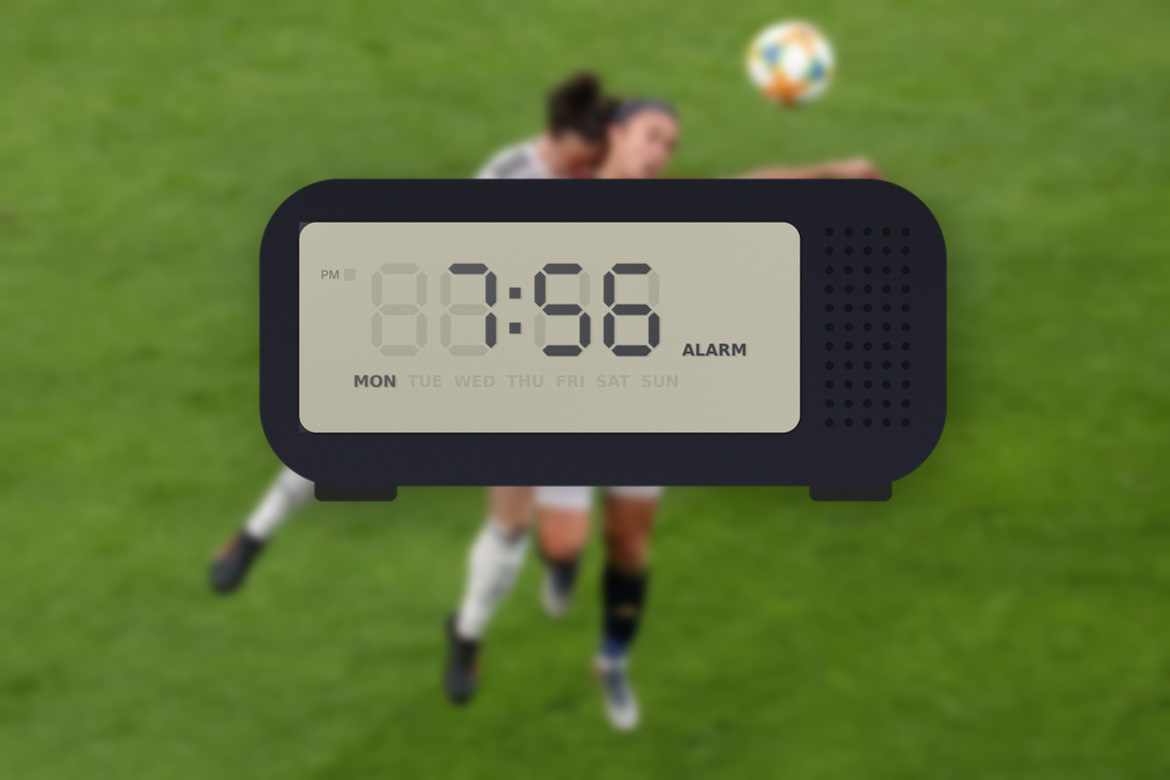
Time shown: 7:56
